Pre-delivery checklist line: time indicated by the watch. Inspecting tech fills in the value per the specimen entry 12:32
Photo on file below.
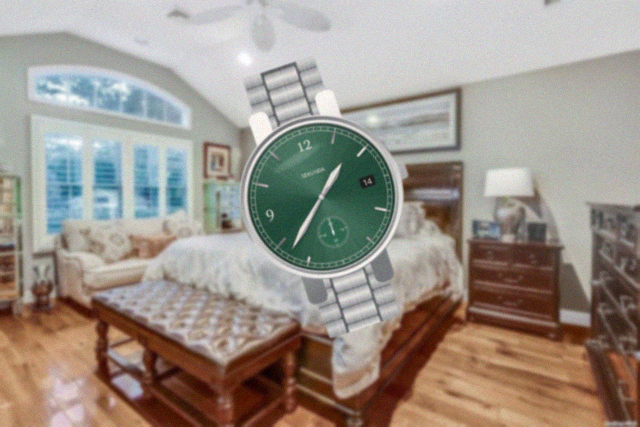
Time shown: 1:38
